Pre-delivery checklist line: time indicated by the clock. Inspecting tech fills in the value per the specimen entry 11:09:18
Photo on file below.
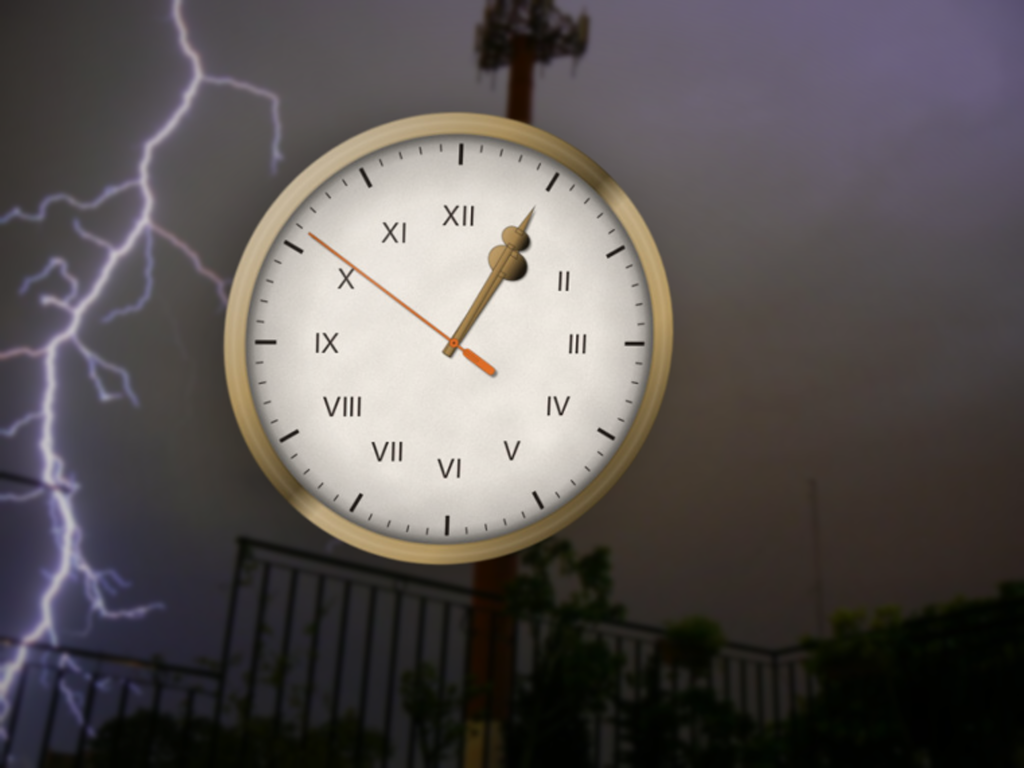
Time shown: 1:04:51
